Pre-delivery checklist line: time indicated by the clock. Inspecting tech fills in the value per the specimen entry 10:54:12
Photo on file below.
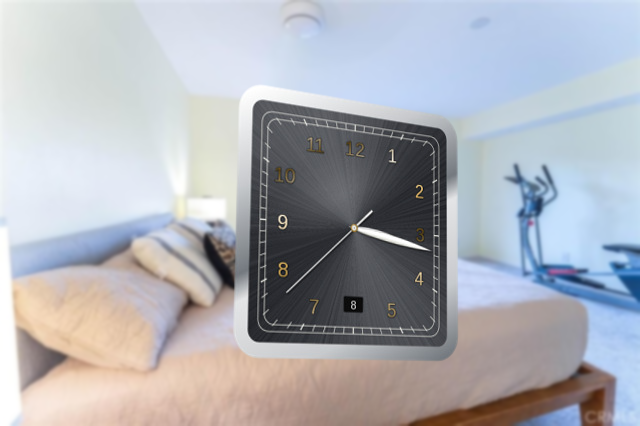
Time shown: 3:16:38
